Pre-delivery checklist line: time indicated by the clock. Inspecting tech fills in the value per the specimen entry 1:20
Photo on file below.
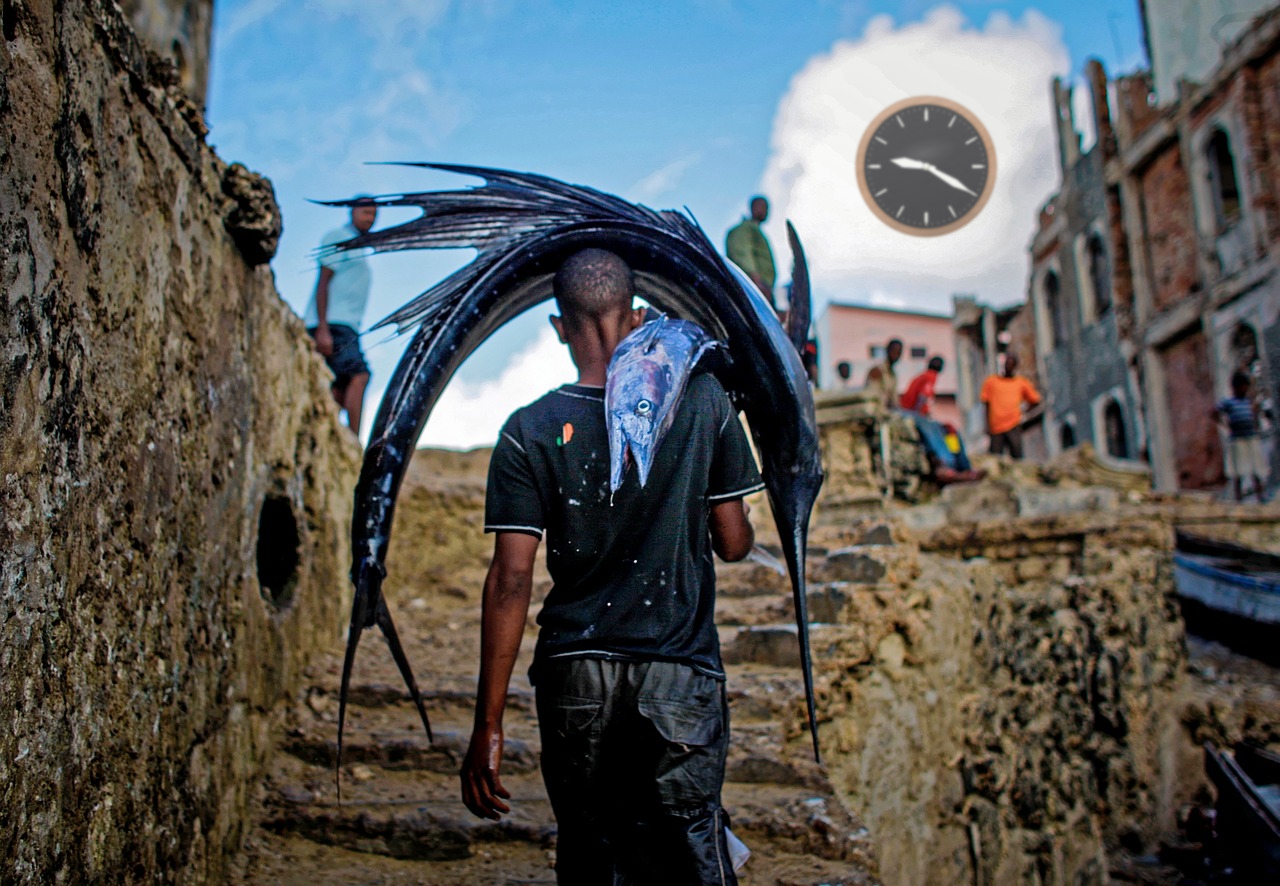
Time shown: 9:20
